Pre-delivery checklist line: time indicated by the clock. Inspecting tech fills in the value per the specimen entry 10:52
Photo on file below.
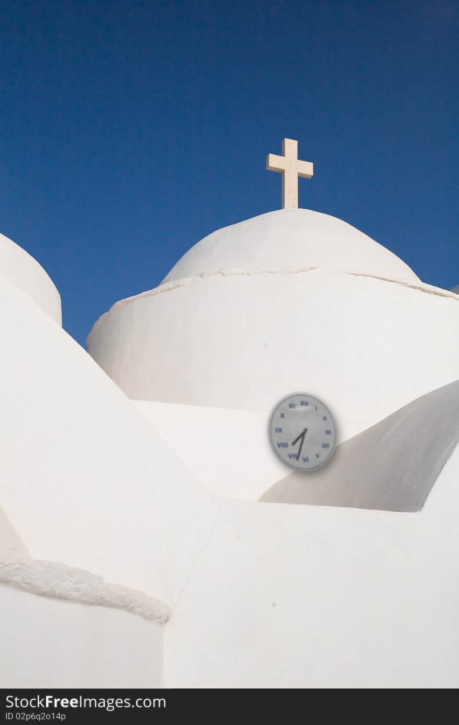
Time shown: 7:33
